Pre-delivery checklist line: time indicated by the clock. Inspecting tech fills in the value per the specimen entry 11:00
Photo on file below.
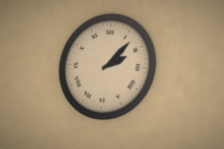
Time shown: 2:07
